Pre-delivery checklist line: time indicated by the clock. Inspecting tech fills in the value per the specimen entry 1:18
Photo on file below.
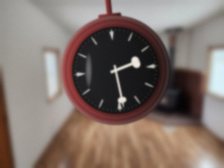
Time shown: 2:29
